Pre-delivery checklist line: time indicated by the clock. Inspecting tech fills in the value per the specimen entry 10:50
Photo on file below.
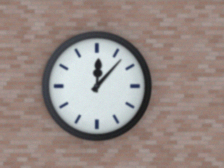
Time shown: 12:07
